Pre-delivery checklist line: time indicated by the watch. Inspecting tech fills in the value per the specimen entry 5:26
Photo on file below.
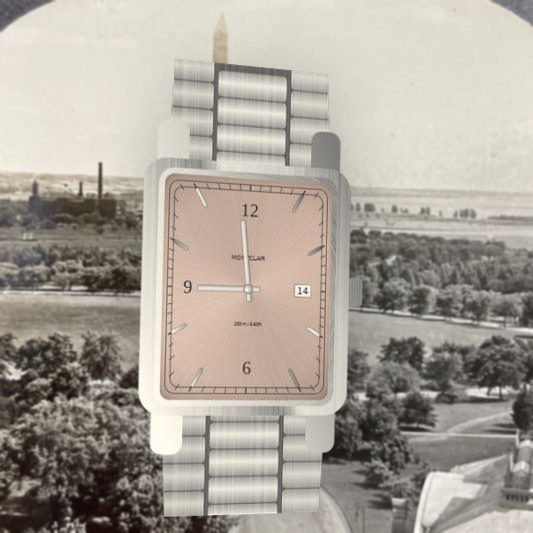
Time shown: 8:59
